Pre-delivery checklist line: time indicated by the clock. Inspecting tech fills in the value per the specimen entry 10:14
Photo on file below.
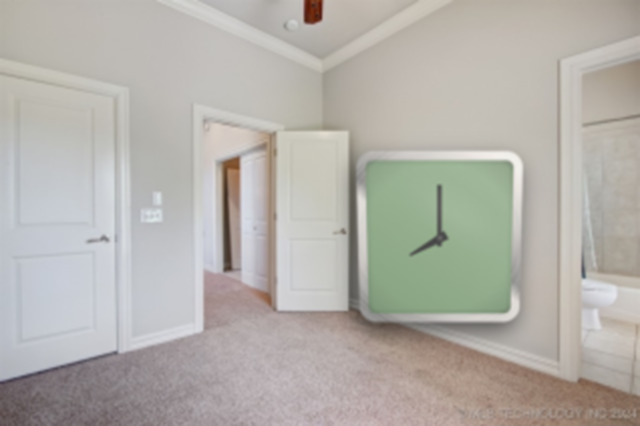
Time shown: 8:00
